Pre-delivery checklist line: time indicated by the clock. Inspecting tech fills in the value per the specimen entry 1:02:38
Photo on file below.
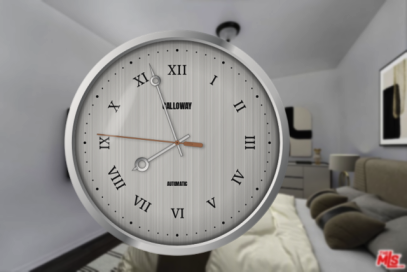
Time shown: 7:56:46
